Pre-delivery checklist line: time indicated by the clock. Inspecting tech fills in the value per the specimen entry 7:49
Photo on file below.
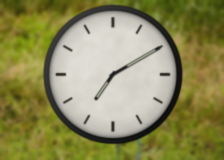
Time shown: 7:10
